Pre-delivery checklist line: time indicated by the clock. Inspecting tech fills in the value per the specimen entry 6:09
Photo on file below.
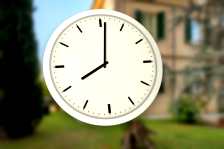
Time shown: 8:01
